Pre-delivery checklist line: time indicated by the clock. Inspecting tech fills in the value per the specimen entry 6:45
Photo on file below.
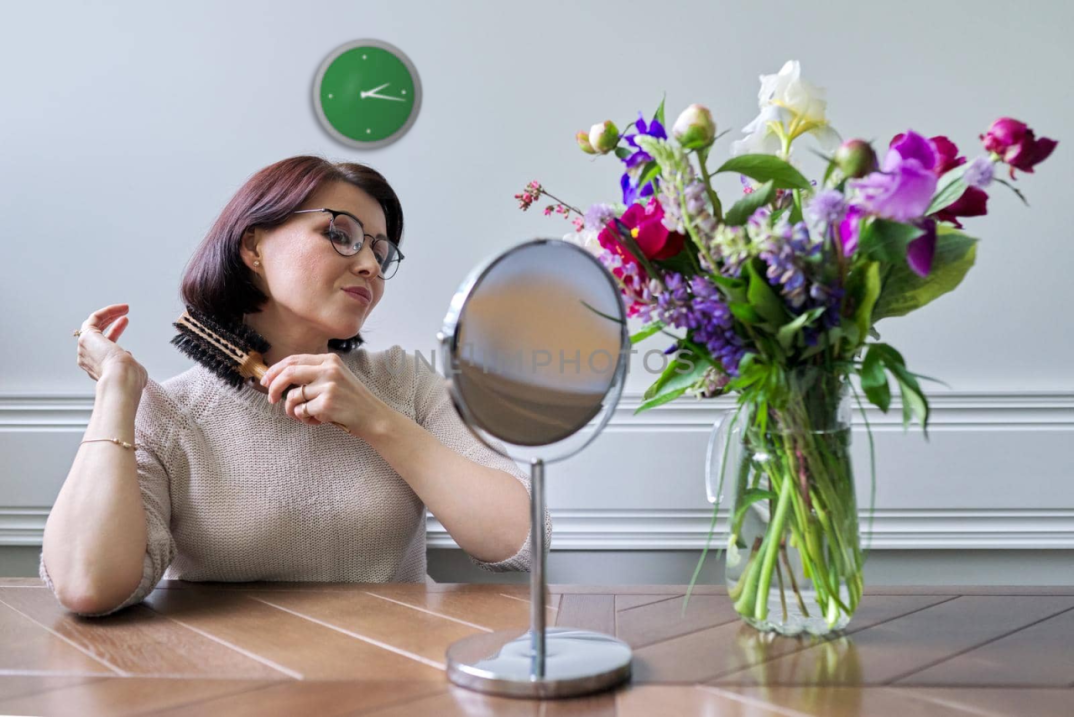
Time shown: 2:17
